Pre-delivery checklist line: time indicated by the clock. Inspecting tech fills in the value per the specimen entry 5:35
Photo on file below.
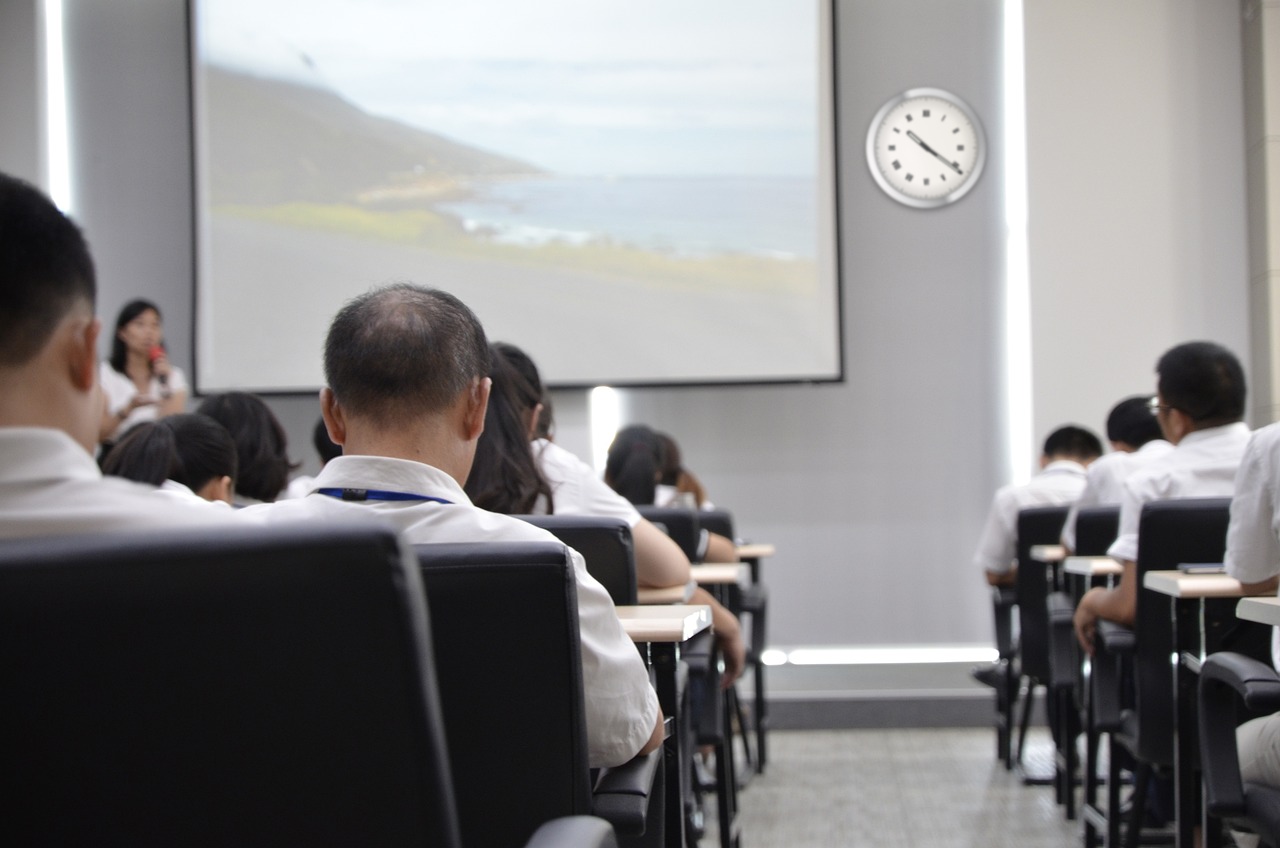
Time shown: 10:21
